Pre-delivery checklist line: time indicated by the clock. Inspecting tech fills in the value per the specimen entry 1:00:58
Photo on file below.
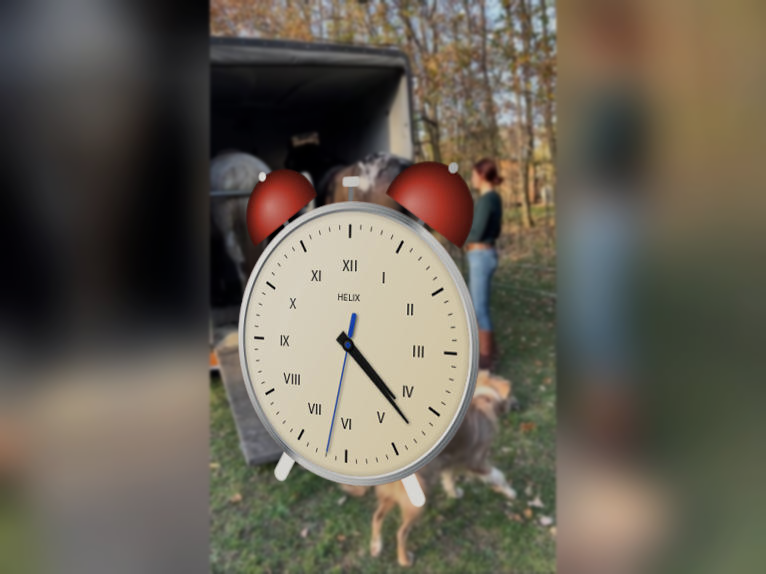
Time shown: 4:22:32
